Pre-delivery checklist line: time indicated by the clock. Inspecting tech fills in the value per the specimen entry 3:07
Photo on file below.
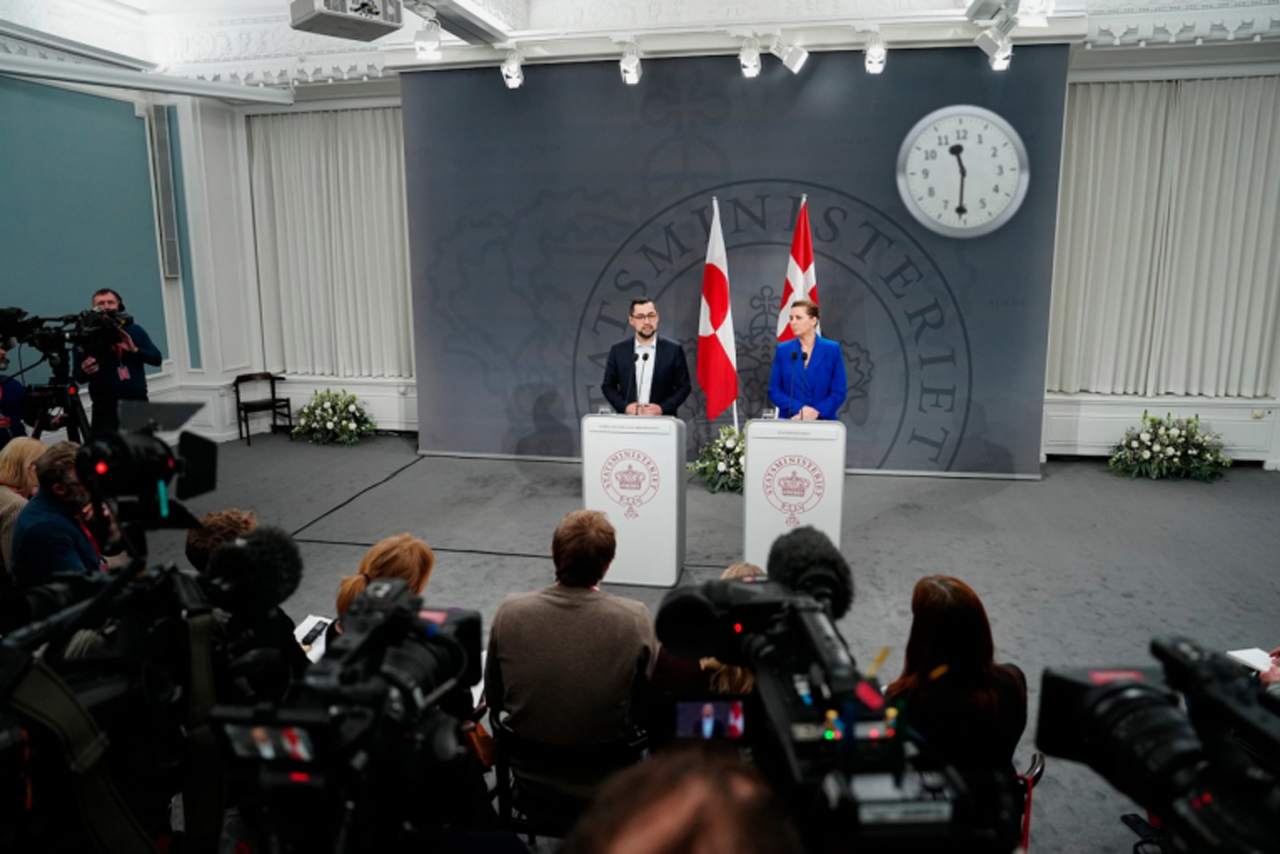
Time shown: 11:31
